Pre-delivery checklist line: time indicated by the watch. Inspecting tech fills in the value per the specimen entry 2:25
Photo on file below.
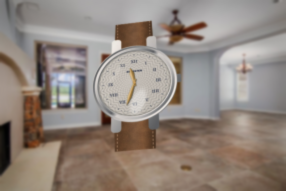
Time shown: 11:33
